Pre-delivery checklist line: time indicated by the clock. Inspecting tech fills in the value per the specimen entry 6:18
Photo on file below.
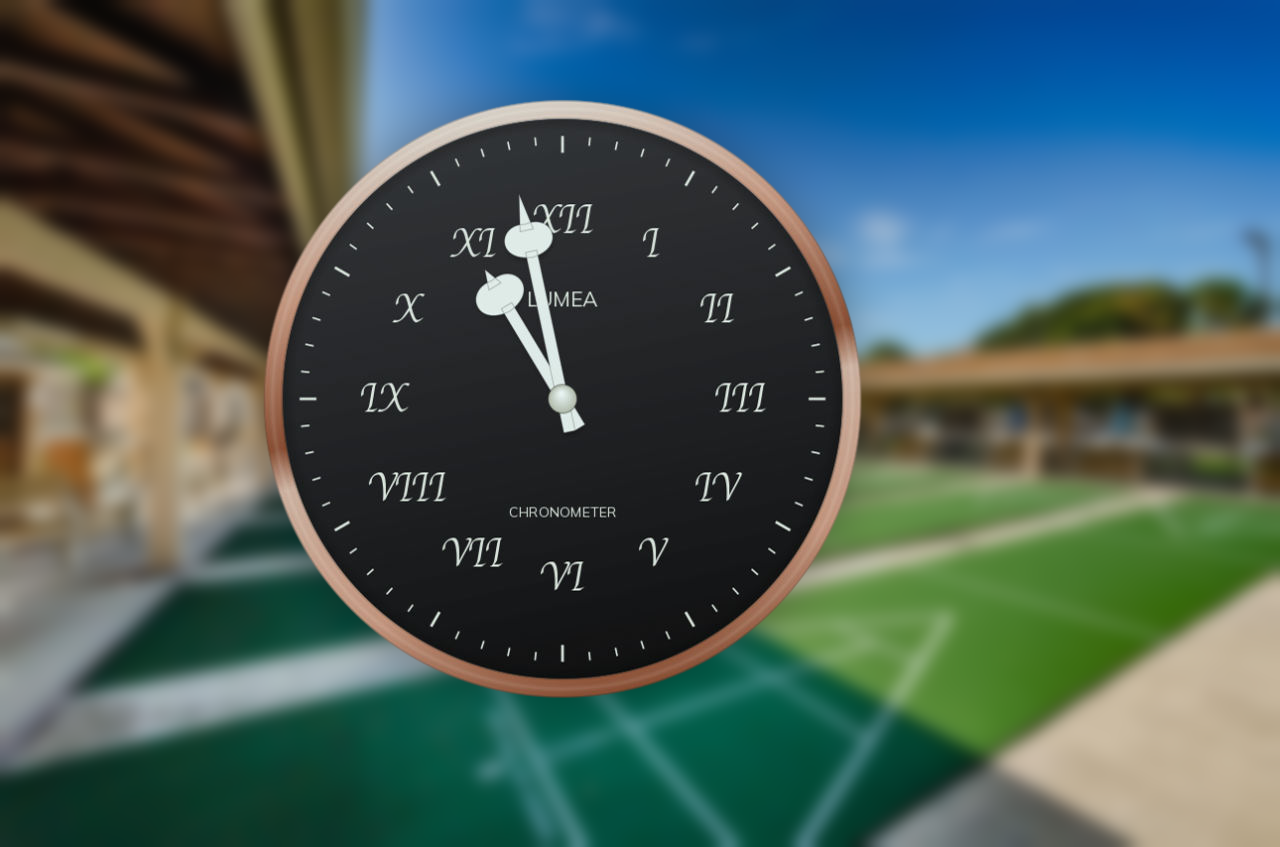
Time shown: 10:58
